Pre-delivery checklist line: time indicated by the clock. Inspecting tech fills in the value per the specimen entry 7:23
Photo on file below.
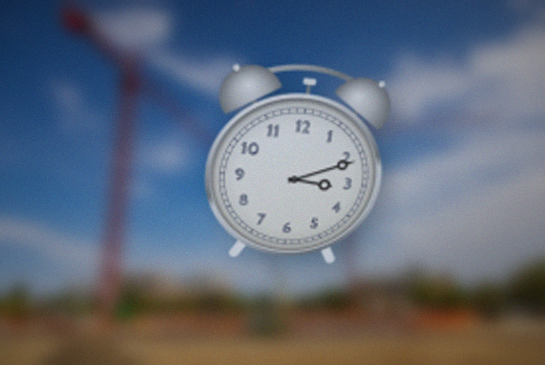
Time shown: 3:11
